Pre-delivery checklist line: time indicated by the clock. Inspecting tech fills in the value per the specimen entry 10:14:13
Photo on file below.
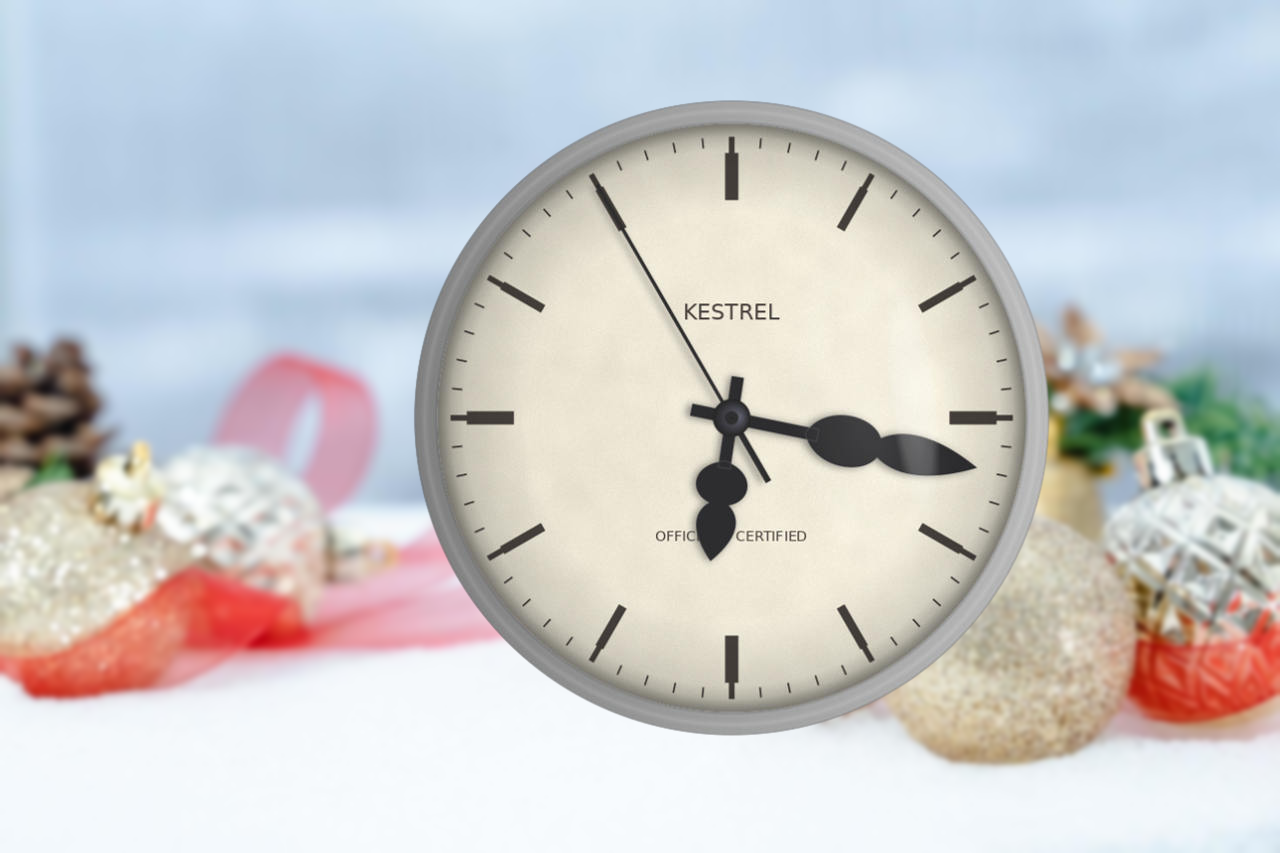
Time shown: 6:16:55
